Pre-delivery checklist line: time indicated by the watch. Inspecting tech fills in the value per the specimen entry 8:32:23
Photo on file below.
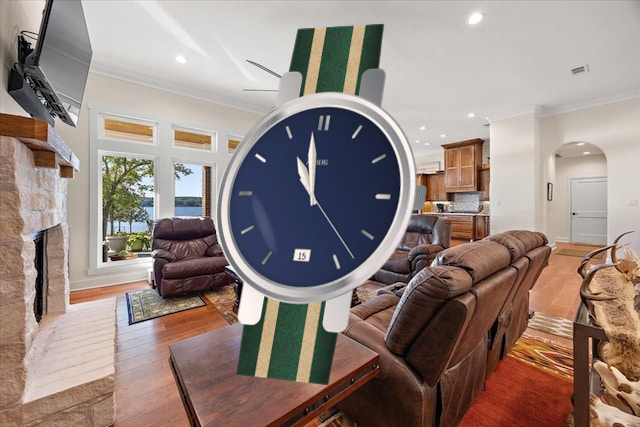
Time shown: 10:58:23
